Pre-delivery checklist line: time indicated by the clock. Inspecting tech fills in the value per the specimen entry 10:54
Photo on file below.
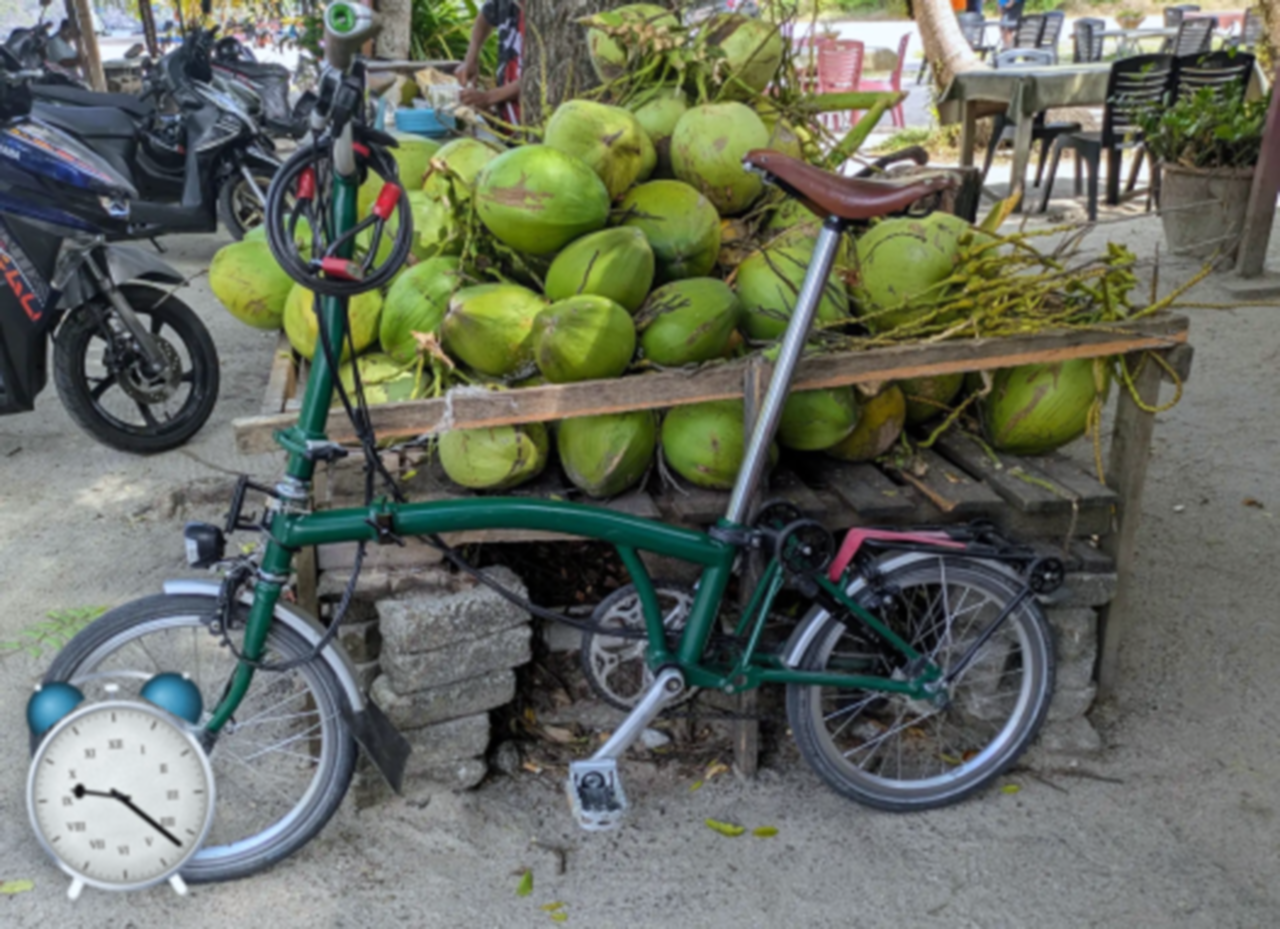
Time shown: 9:22
